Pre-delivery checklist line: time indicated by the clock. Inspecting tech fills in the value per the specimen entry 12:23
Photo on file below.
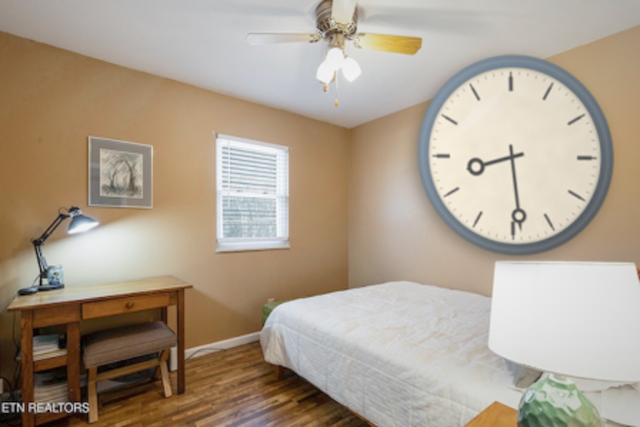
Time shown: 8:29
